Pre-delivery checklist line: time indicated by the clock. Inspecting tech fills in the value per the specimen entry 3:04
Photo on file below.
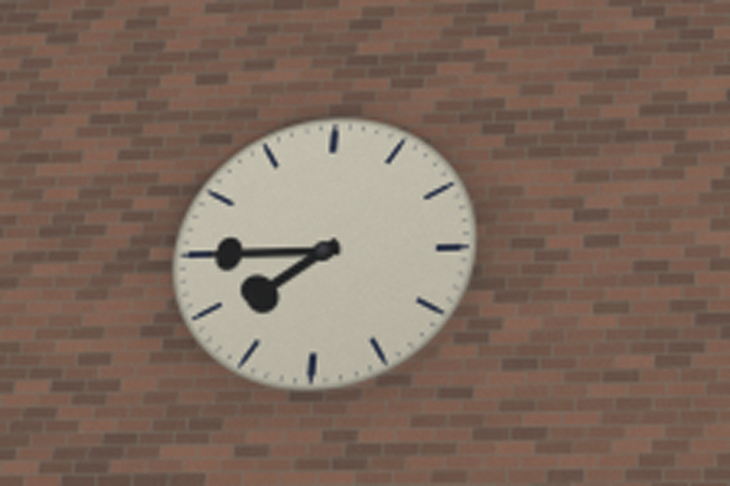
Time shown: 7:45
